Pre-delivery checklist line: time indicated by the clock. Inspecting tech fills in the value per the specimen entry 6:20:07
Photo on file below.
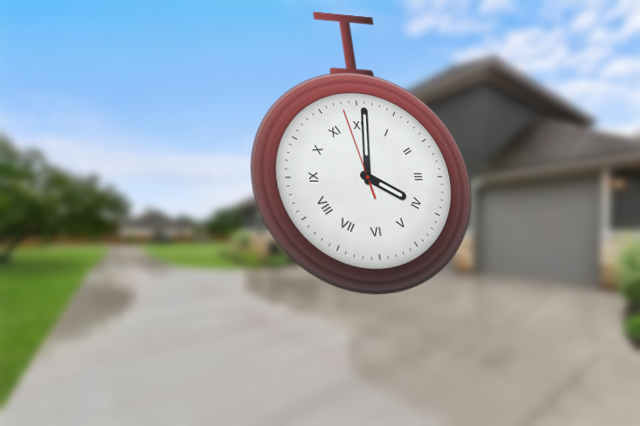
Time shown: 4:00:58
